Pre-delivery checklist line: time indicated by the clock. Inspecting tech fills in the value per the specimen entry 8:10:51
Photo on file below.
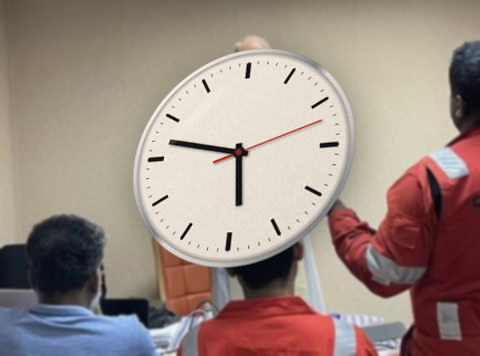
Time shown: 5:47:12
